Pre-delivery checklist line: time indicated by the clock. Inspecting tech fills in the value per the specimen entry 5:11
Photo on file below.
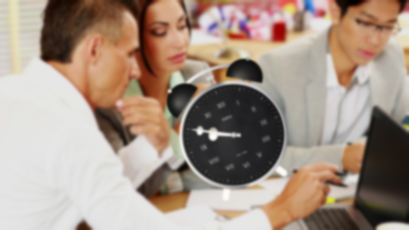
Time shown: 9:50
